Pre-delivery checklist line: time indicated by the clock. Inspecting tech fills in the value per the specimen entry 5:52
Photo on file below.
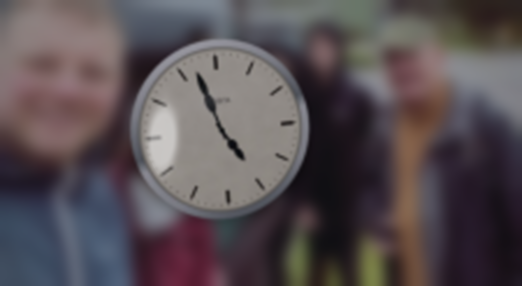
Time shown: 4:57
